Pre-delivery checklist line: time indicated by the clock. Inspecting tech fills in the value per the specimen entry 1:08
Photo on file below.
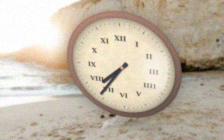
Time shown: 7:36
